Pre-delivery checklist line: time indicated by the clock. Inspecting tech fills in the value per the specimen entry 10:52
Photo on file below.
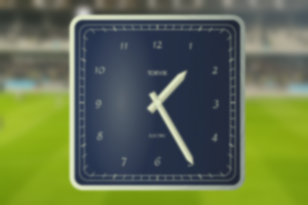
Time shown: 1:25
